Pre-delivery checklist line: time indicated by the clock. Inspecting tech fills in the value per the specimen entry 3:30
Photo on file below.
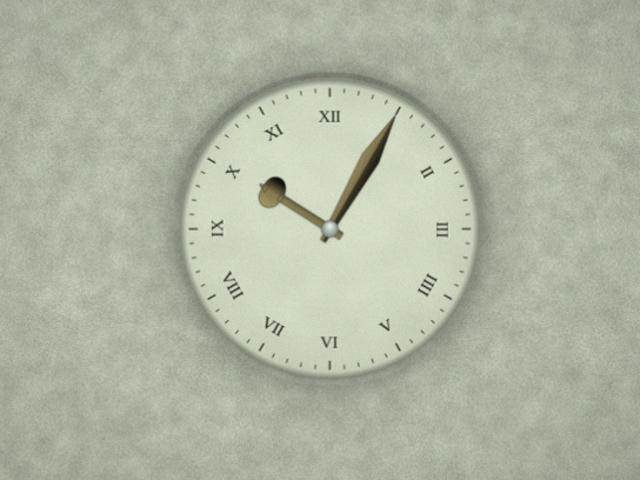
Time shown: 10:05
